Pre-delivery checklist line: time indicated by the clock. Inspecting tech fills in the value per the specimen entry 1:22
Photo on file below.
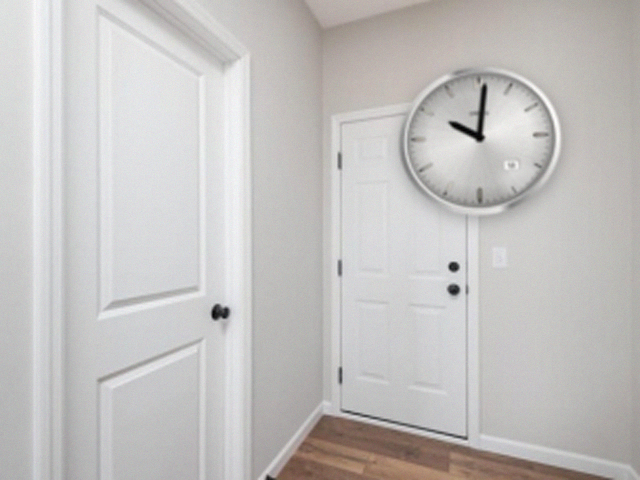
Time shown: 10:01
